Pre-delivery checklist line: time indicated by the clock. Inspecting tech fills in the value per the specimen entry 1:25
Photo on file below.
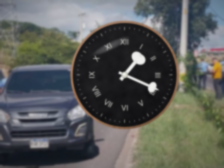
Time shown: 1:19
